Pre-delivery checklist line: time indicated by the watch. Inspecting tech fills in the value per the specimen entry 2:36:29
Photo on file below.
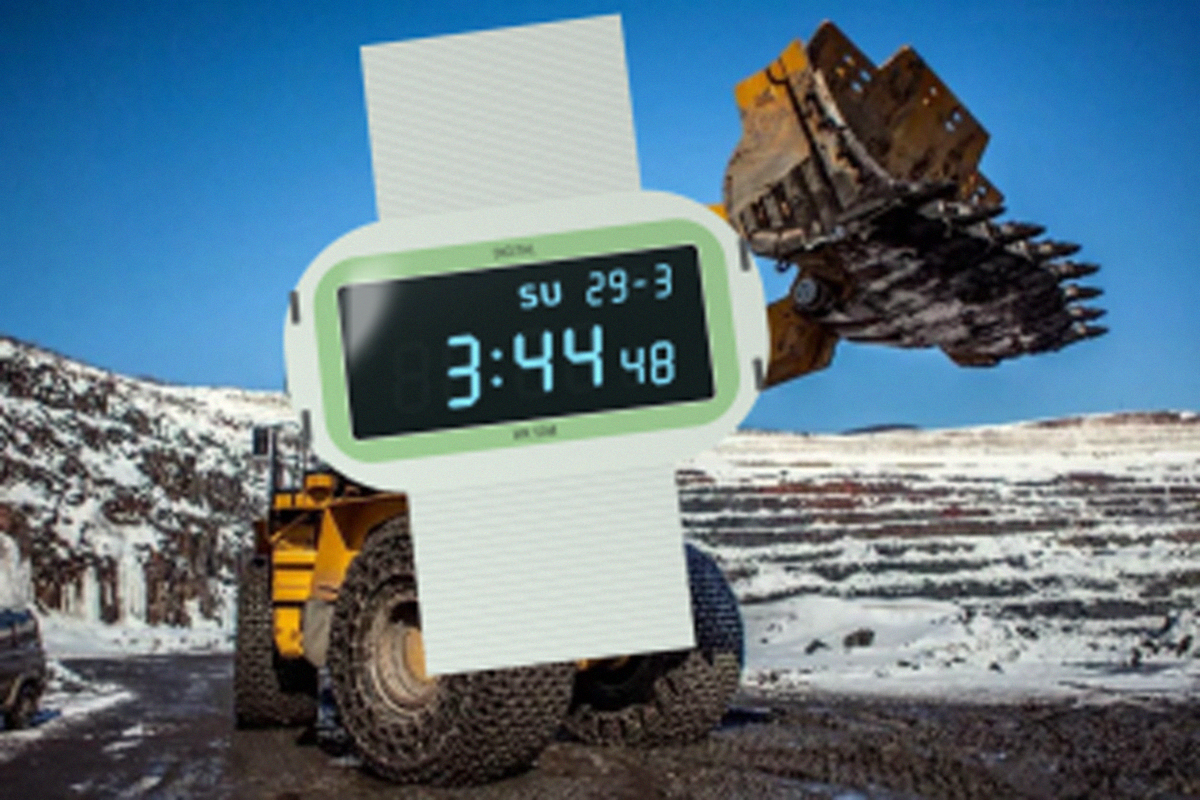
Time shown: 3:44:48
